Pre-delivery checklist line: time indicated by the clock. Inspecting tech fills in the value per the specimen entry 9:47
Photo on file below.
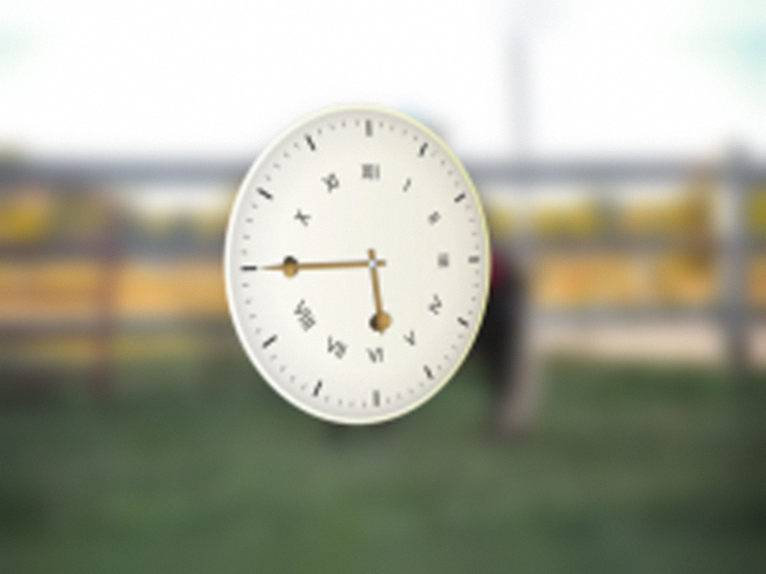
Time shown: 5:45
